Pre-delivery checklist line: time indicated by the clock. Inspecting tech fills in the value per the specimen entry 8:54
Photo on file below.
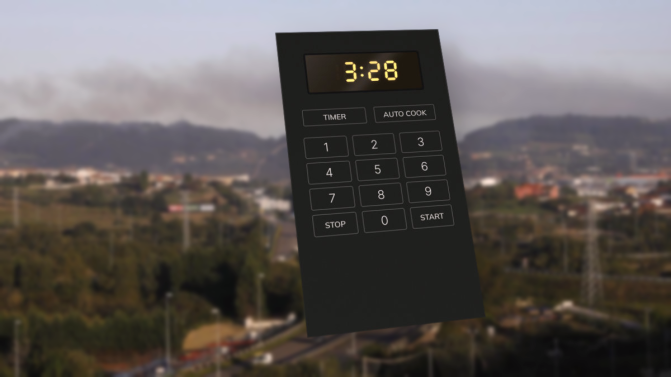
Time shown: 3:28
